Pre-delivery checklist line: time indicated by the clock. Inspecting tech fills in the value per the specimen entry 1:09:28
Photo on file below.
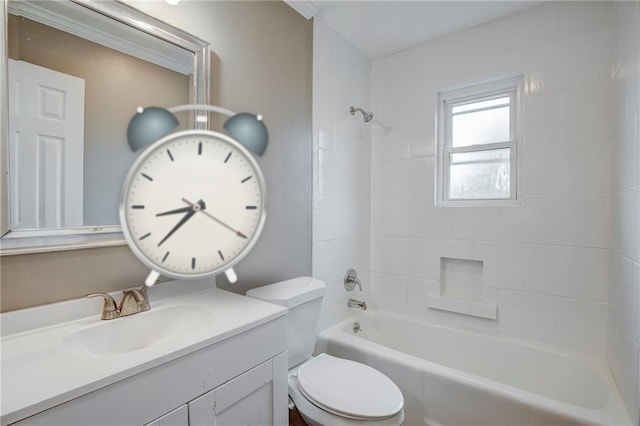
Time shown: 8:37:20
